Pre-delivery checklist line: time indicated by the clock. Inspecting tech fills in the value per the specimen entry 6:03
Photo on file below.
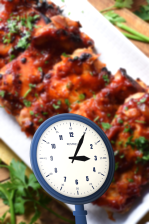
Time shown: 3:05
